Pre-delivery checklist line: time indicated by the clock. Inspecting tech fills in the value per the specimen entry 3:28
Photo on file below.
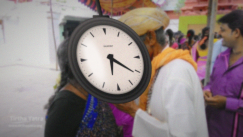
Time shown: 6:21
